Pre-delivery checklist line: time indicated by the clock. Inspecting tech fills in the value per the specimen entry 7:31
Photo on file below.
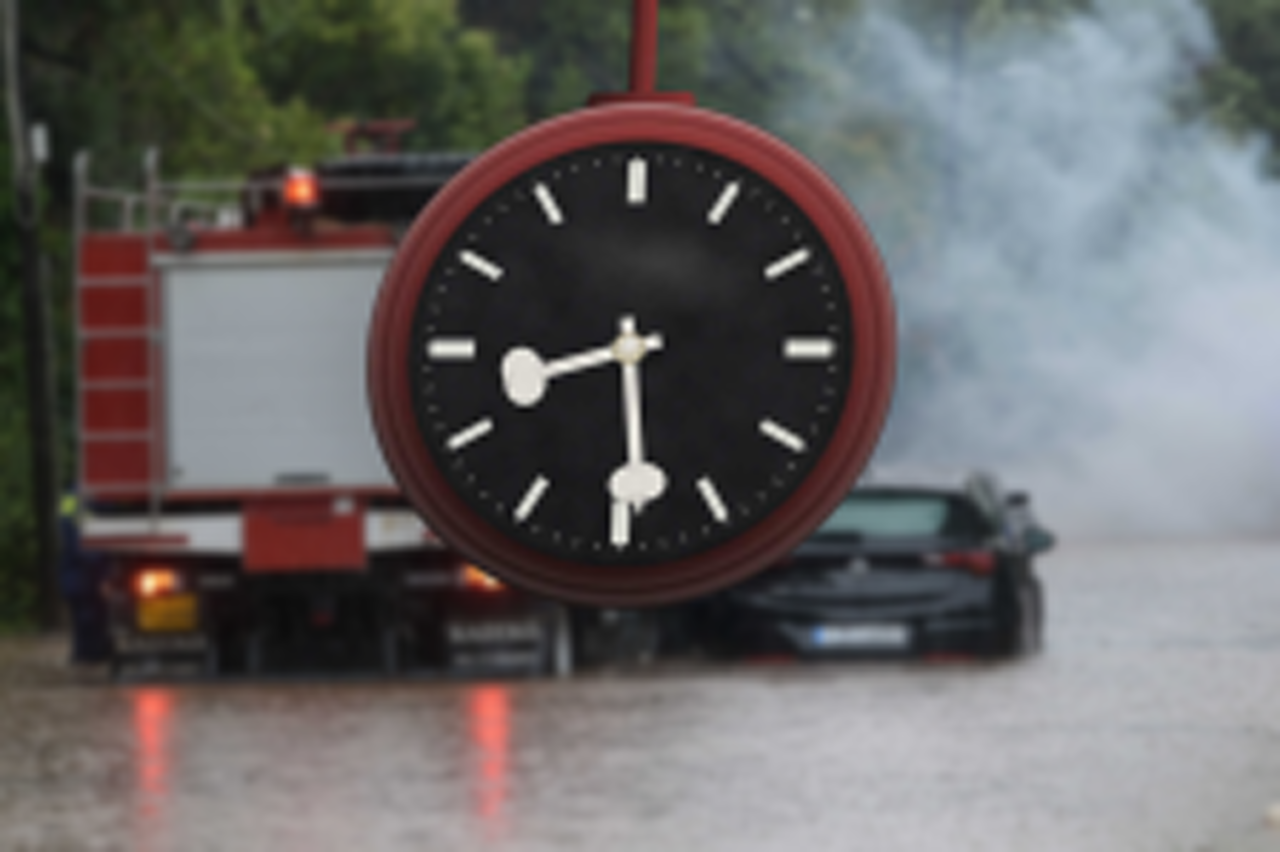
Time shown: 8:29
